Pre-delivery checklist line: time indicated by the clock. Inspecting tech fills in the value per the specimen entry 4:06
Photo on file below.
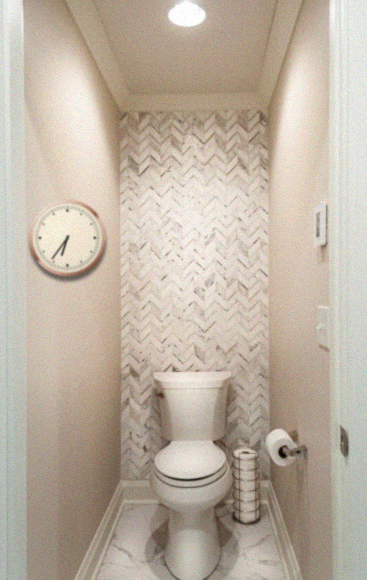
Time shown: 6:36
